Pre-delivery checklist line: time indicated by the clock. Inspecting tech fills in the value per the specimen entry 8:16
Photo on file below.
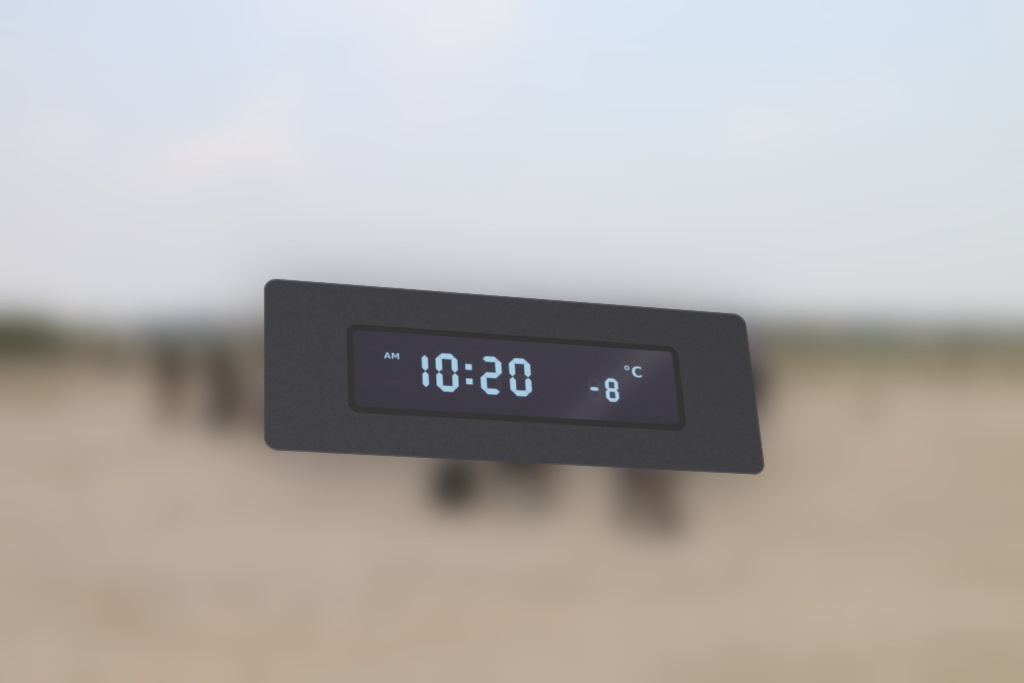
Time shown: 10:20
